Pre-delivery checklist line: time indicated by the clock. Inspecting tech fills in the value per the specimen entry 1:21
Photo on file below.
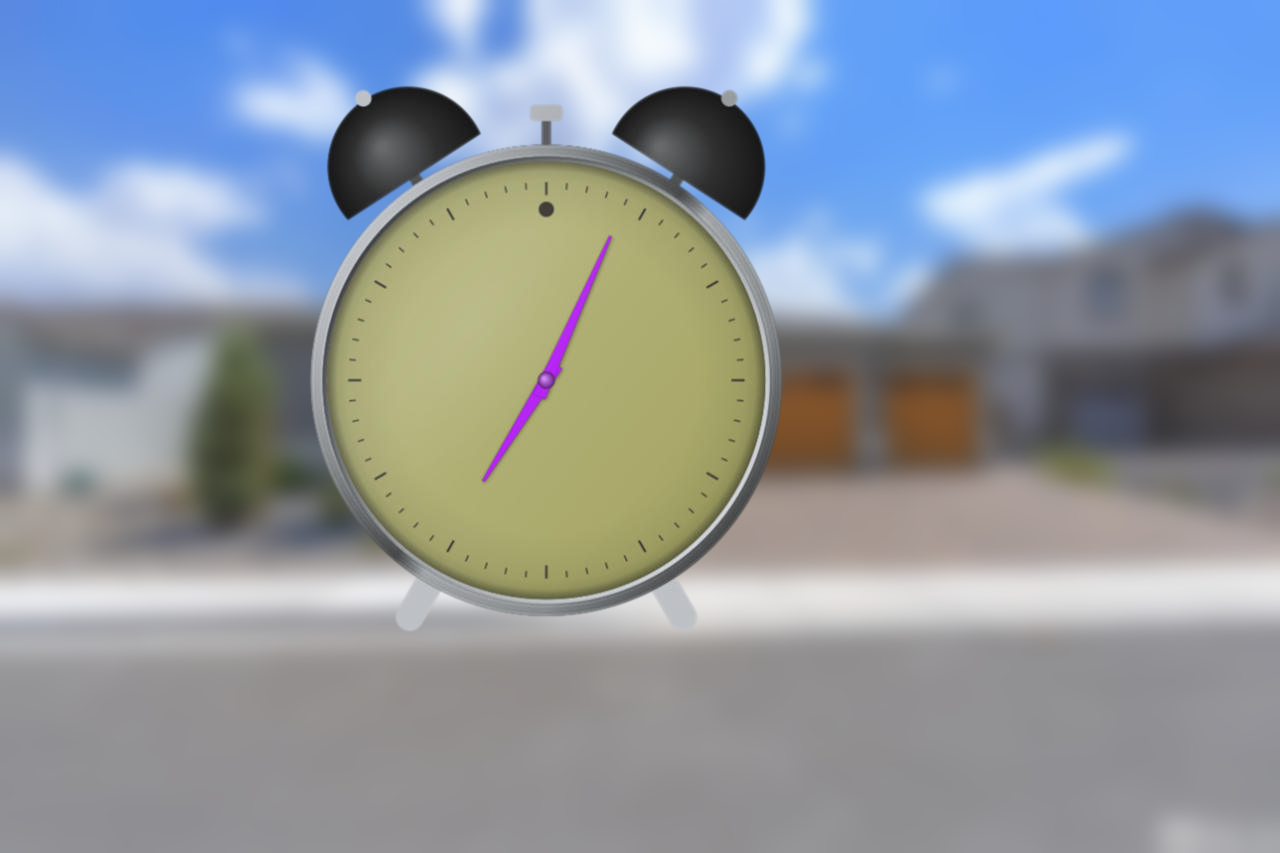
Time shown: 7:04
